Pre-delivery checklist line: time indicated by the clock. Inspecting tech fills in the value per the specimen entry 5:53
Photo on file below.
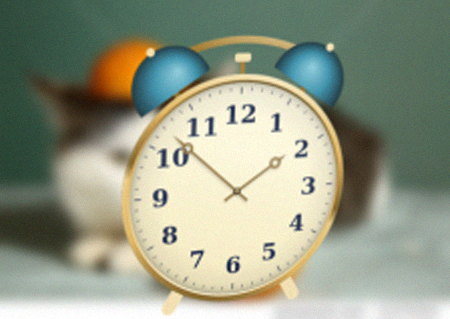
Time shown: 1:52
